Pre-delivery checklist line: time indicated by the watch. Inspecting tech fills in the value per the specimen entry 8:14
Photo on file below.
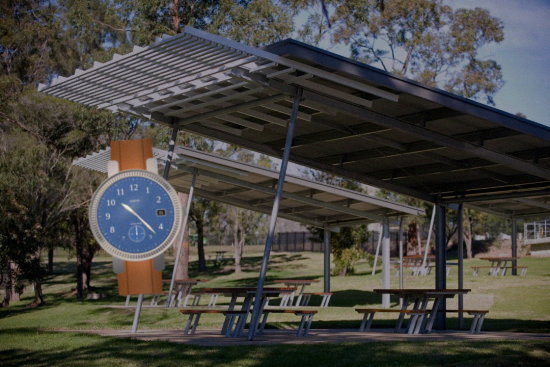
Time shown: 10:23
